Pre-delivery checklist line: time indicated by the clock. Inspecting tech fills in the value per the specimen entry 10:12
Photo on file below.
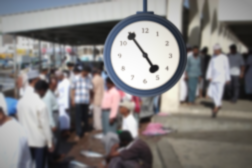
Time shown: 4:54
